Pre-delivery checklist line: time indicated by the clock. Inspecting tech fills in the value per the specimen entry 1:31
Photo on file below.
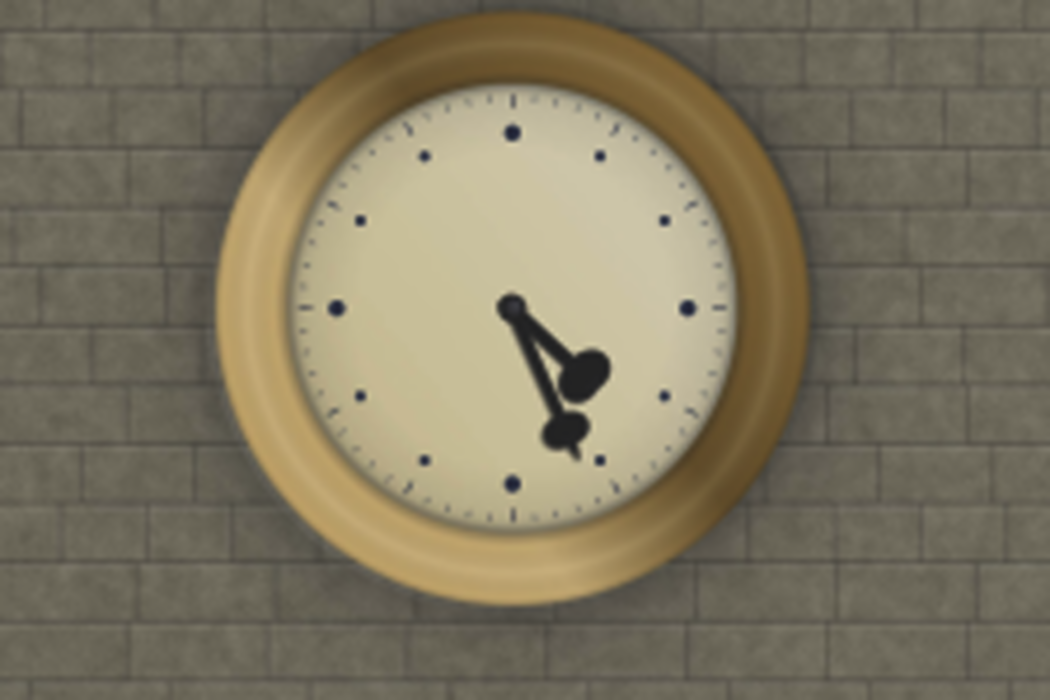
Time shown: 4:26
